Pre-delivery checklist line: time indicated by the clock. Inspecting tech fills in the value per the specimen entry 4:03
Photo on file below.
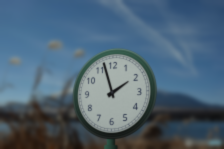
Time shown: 1:57
